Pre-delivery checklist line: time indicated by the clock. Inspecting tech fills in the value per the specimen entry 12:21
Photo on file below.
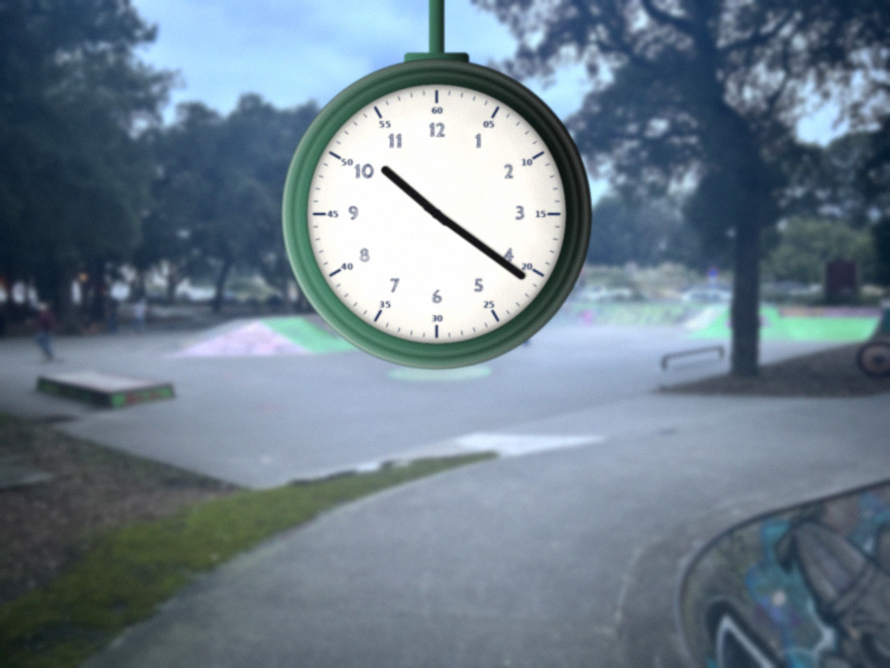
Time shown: 10:21
